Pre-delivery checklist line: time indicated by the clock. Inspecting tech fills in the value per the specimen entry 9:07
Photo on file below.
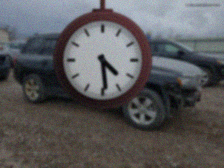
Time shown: 4:29
